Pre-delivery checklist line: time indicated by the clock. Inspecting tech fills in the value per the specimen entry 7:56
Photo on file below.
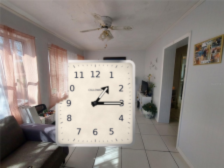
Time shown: 1:15
